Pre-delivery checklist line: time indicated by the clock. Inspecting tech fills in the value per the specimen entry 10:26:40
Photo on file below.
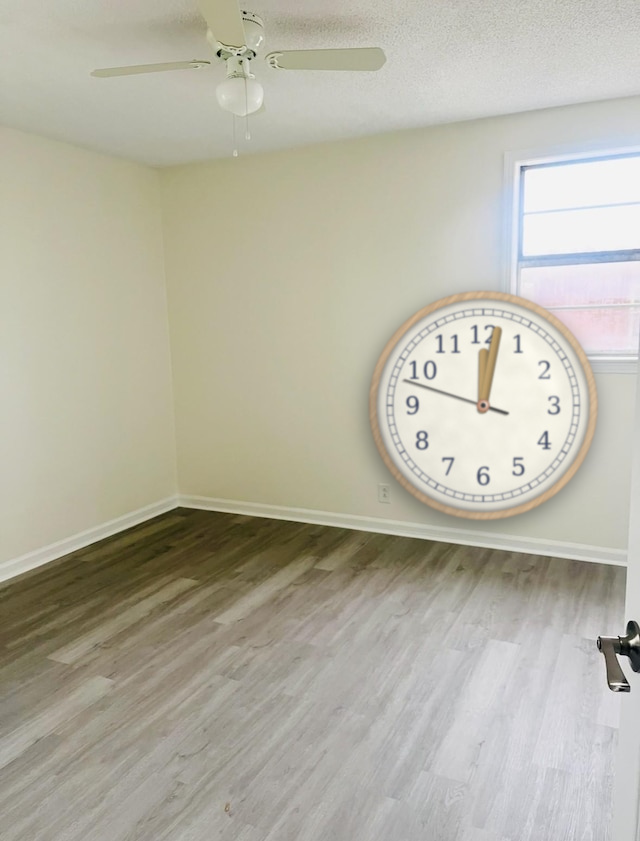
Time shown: 12:01:48
